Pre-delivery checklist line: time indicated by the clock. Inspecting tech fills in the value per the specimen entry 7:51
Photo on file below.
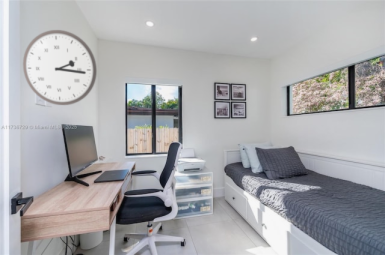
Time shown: 2:16
